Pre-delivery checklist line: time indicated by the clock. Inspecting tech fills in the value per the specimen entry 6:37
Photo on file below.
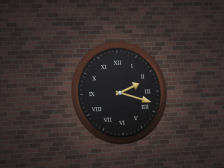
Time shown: 2:18
